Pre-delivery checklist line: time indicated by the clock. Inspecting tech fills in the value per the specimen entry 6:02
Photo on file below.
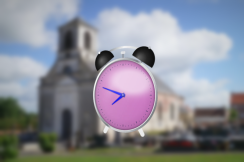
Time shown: 7:48
